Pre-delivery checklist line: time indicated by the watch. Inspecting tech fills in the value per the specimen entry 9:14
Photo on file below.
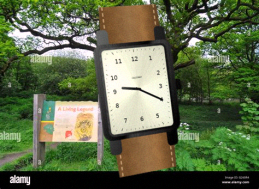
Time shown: 9:20
